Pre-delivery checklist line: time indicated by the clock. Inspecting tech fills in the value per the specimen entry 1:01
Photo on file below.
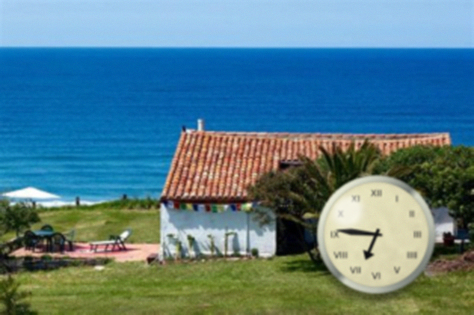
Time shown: 6:46
